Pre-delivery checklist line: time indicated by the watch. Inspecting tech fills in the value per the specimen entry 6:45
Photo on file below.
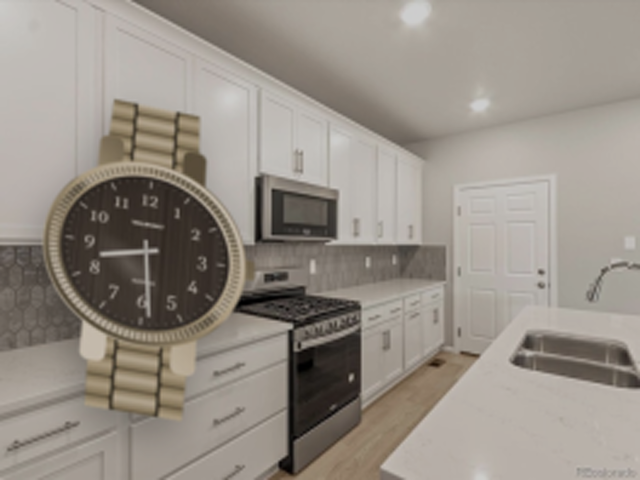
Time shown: 8:29
